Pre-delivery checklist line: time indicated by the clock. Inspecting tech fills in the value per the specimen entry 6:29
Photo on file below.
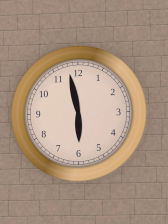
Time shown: 5:58
